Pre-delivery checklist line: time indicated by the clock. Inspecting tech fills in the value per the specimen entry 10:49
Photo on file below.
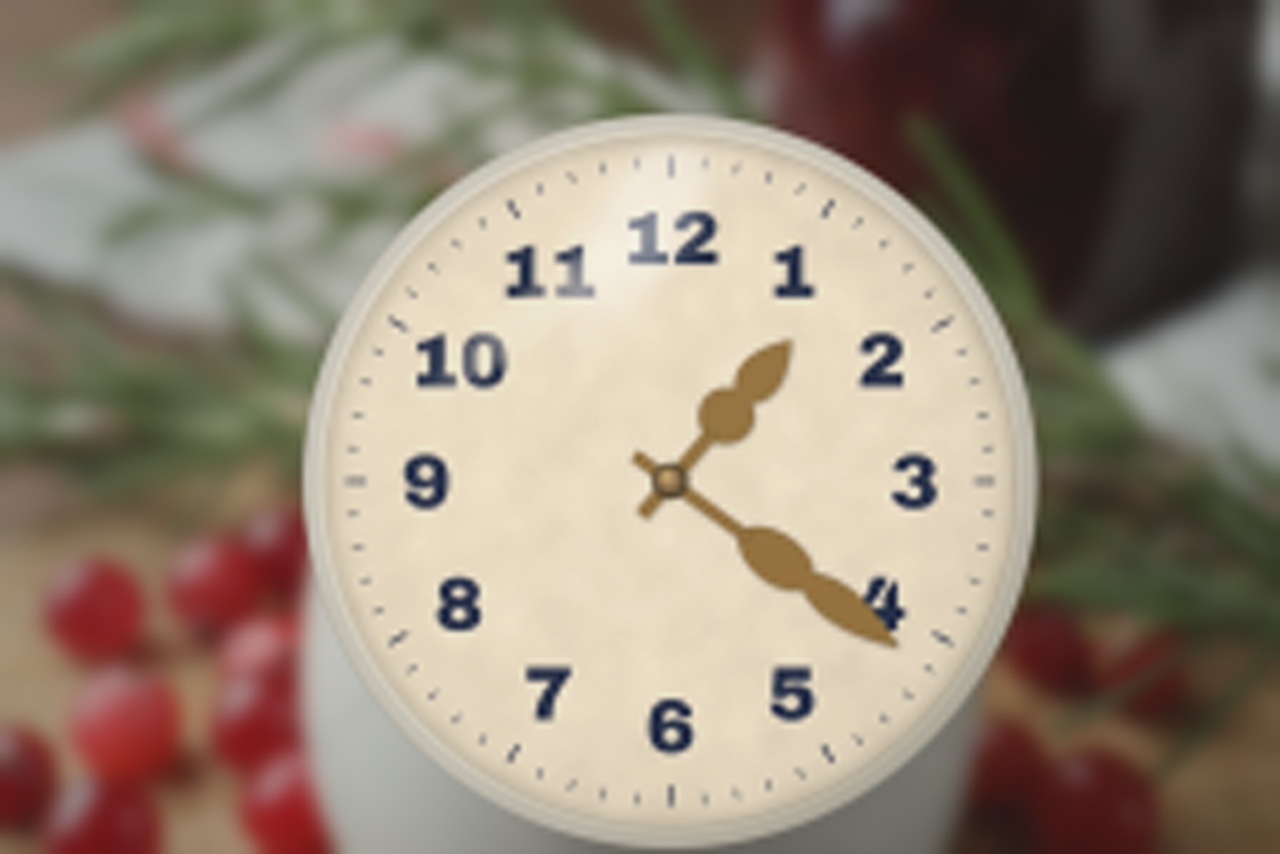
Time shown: 1:21
